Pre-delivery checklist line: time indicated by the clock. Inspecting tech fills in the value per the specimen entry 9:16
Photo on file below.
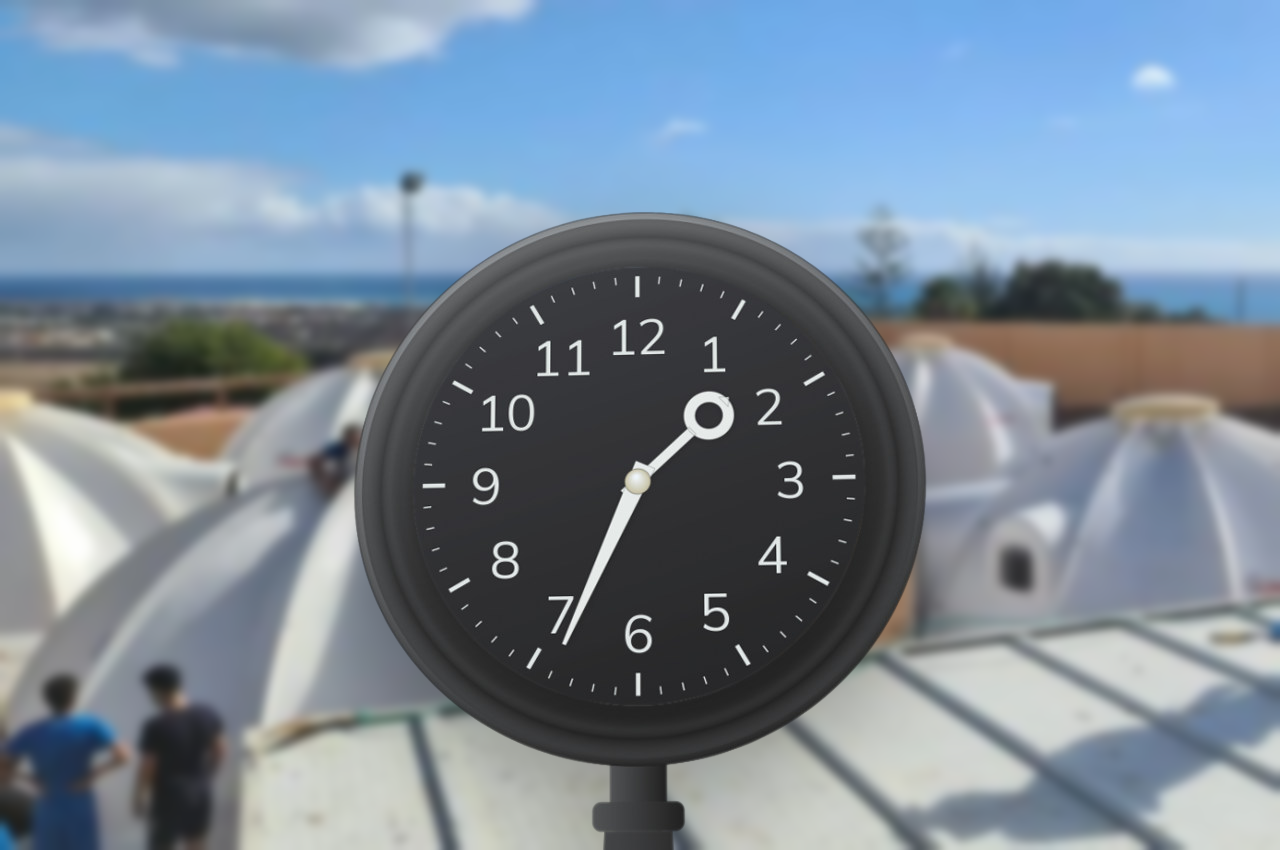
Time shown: 1:34
